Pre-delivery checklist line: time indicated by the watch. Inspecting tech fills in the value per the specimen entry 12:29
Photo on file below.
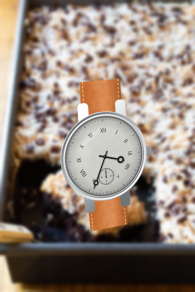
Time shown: 3:34
